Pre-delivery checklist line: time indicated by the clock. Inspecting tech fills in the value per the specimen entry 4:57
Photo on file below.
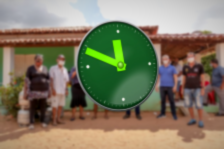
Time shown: 11:49
